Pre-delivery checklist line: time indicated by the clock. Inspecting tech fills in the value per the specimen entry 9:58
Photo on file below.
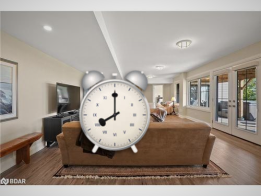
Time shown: 8:00
